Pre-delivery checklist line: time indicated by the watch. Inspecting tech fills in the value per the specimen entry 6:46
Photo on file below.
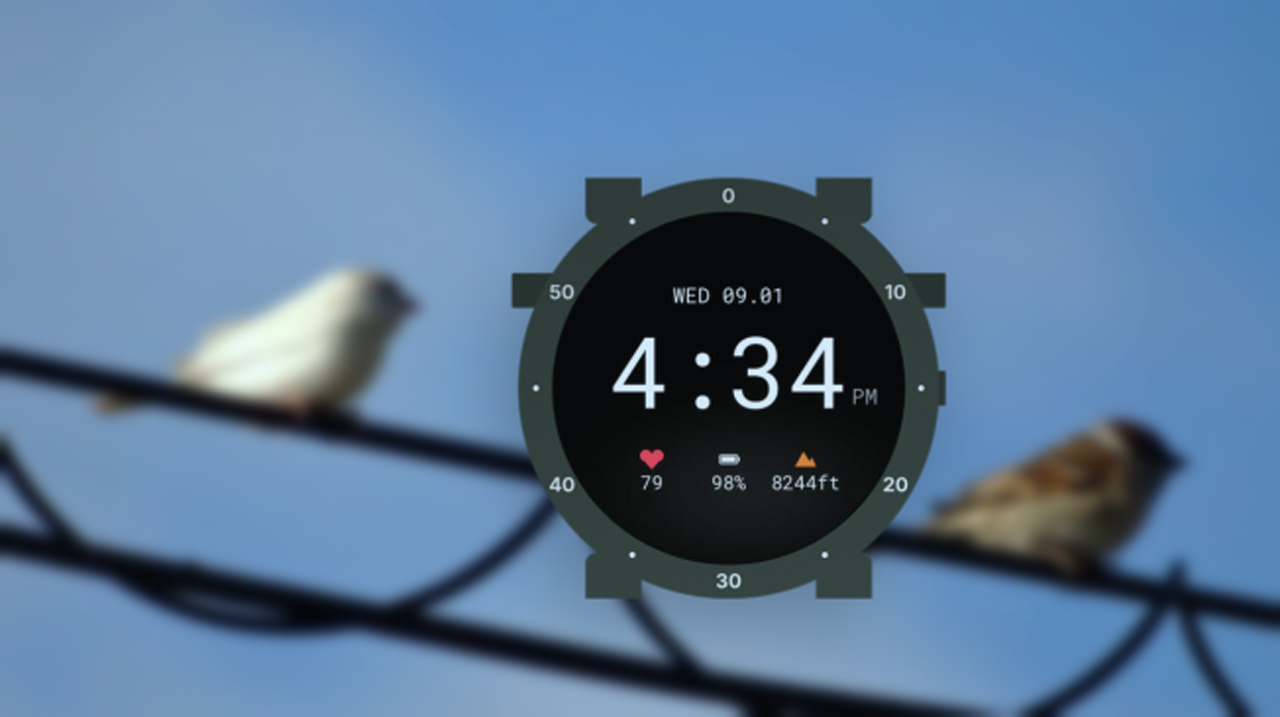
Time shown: 4:34
